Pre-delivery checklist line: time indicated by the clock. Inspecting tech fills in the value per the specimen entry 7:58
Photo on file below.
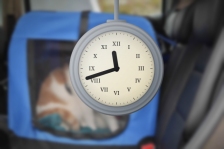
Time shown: 11:42
